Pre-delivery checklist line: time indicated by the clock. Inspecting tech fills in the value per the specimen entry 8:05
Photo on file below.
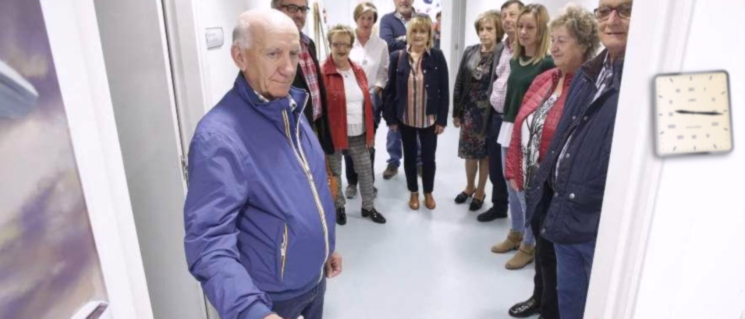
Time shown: 9:16
